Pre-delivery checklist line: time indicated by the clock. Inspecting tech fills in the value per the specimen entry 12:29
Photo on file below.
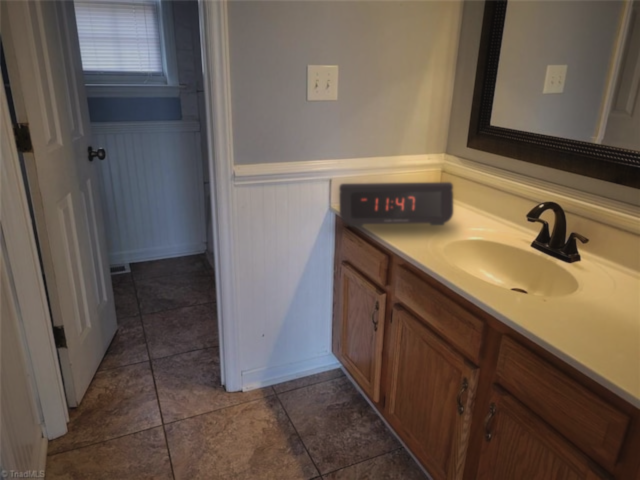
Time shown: 11:47
